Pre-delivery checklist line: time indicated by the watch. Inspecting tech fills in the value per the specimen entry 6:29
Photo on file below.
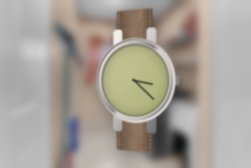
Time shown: 3:22
